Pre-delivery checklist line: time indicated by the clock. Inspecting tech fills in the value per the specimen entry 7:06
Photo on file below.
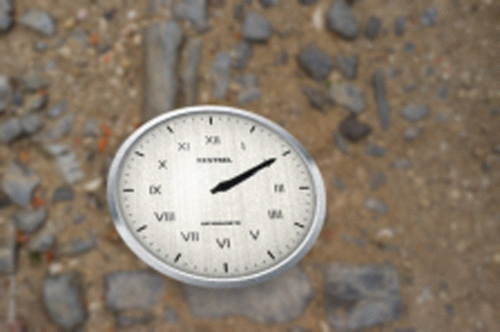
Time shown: 2:10
